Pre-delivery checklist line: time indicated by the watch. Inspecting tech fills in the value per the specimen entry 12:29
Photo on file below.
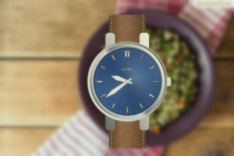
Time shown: 9:39
